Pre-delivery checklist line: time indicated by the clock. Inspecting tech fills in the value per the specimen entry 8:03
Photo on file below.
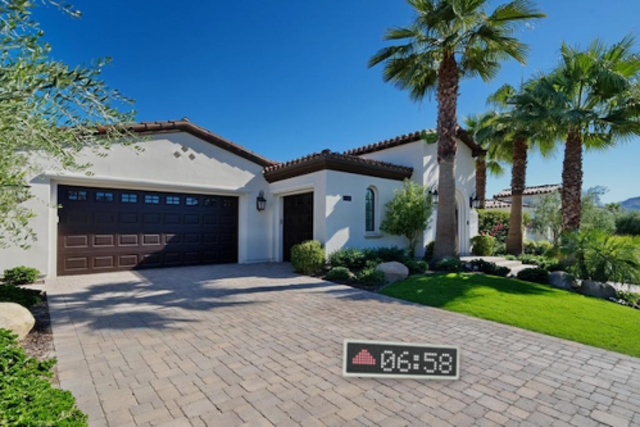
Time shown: 6:58
